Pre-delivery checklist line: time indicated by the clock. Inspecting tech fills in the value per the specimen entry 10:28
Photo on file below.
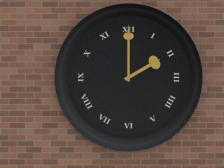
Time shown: 2:00
